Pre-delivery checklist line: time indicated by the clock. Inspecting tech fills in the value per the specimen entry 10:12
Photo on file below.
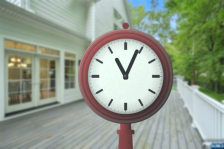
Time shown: 11:04
